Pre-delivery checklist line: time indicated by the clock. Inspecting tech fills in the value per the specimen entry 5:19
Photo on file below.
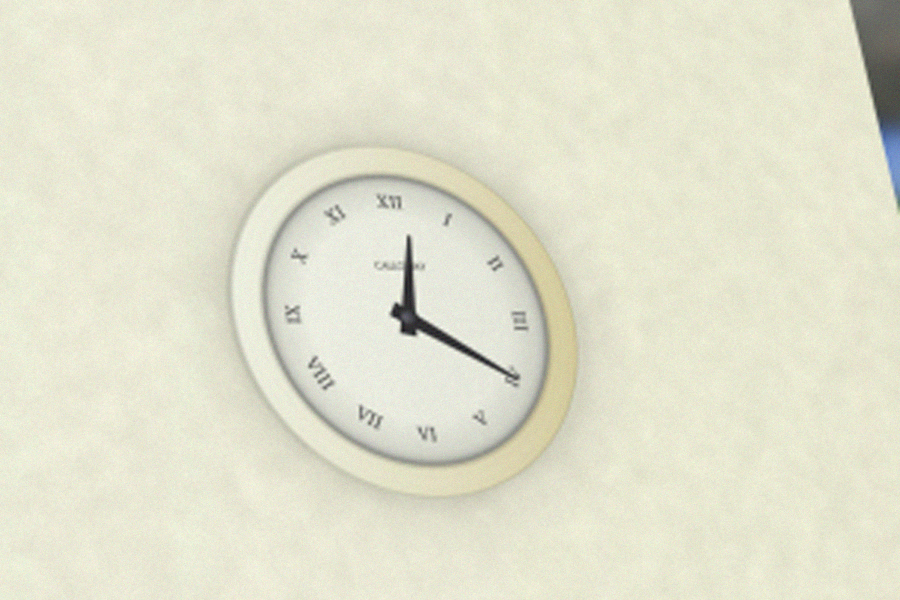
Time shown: 12:20
